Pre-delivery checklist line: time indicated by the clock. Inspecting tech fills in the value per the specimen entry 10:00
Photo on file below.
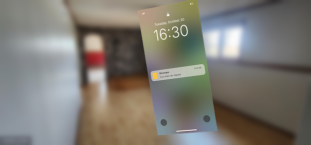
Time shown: 16:30
